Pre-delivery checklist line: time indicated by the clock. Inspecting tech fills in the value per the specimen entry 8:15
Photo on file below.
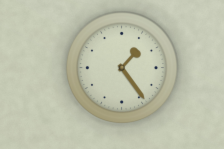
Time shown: 1:24
